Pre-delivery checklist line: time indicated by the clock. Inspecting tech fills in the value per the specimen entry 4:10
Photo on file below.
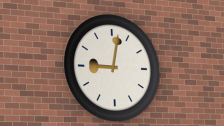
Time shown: 9:02
